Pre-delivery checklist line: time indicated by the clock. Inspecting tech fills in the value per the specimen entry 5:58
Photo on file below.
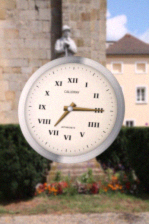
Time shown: 7:15
